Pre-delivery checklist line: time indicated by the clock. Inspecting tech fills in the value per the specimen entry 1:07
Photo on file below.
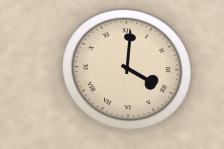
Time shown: 4:01
